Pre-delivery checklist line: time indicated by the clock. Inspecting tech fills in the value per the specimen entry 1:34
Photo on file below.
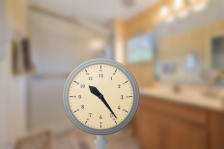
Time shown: 10:24
